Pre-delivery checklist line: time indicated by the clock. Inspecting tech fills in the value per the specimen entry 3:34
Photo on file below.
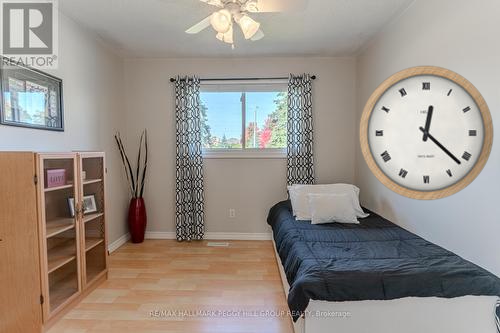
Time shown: 12:22
